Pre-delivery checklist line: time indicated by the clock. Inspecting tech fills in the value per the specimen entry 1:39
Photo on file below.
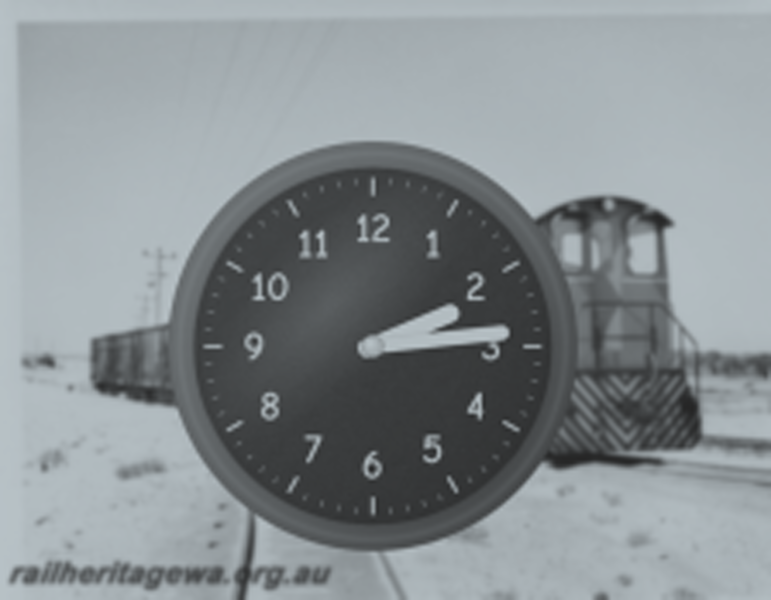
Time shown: 2:14
